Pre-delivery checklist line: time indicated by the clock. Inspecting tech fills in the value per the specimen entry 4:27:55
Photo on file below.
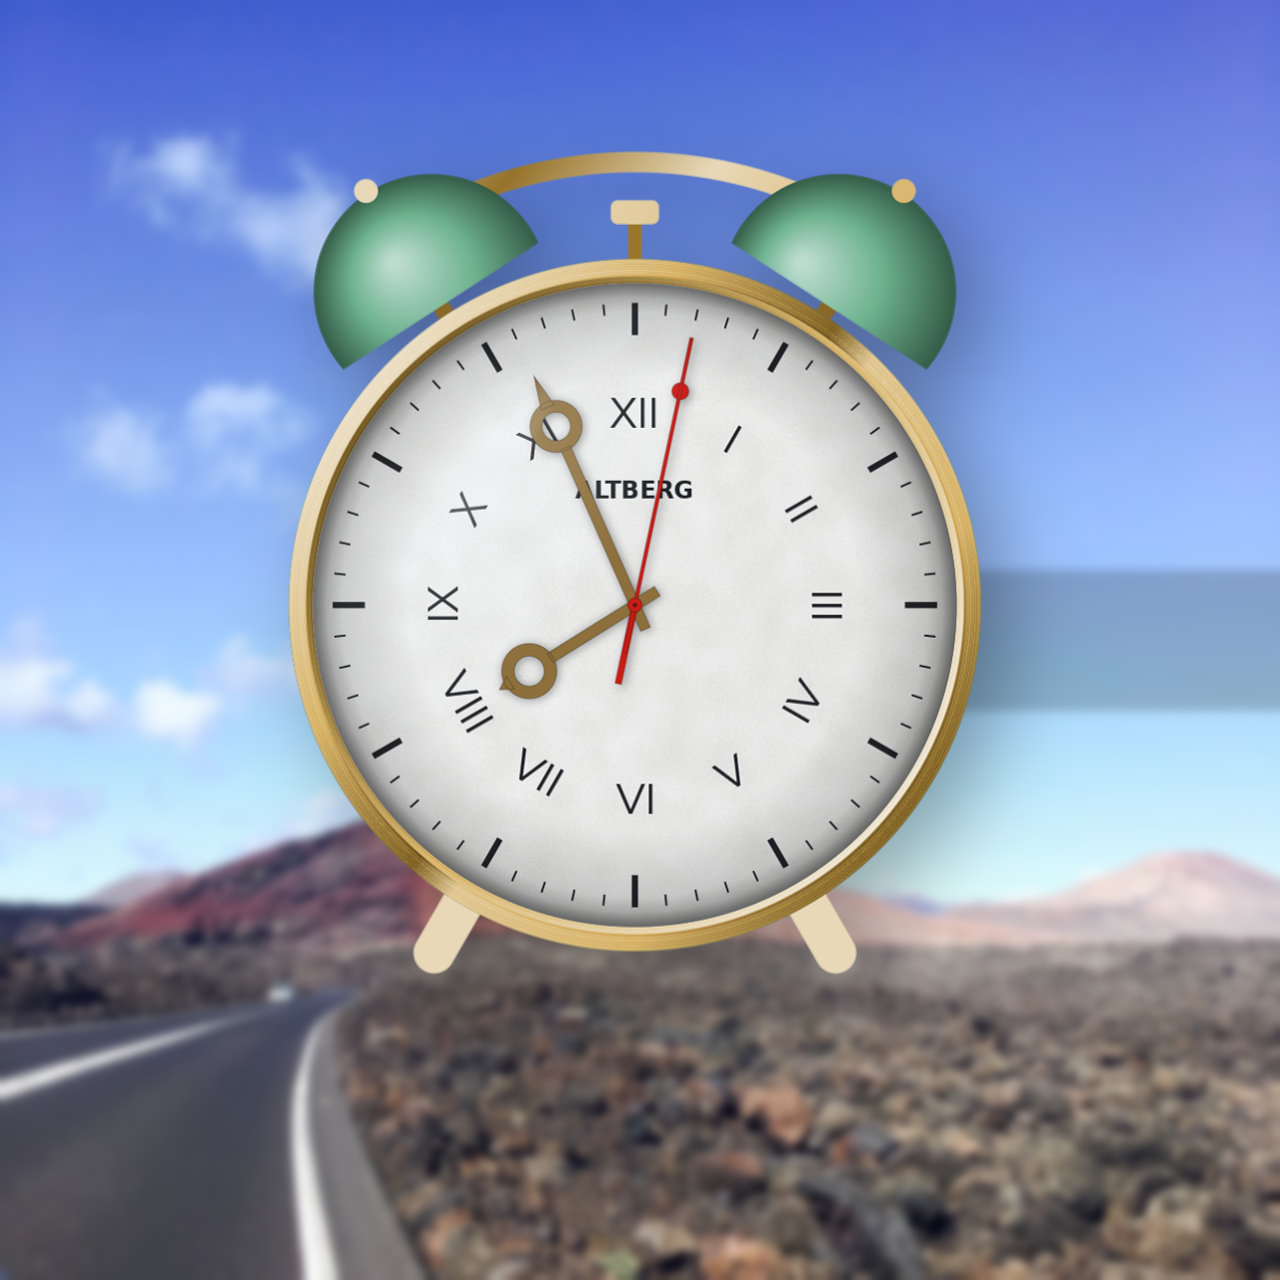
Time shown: 7:56:02
